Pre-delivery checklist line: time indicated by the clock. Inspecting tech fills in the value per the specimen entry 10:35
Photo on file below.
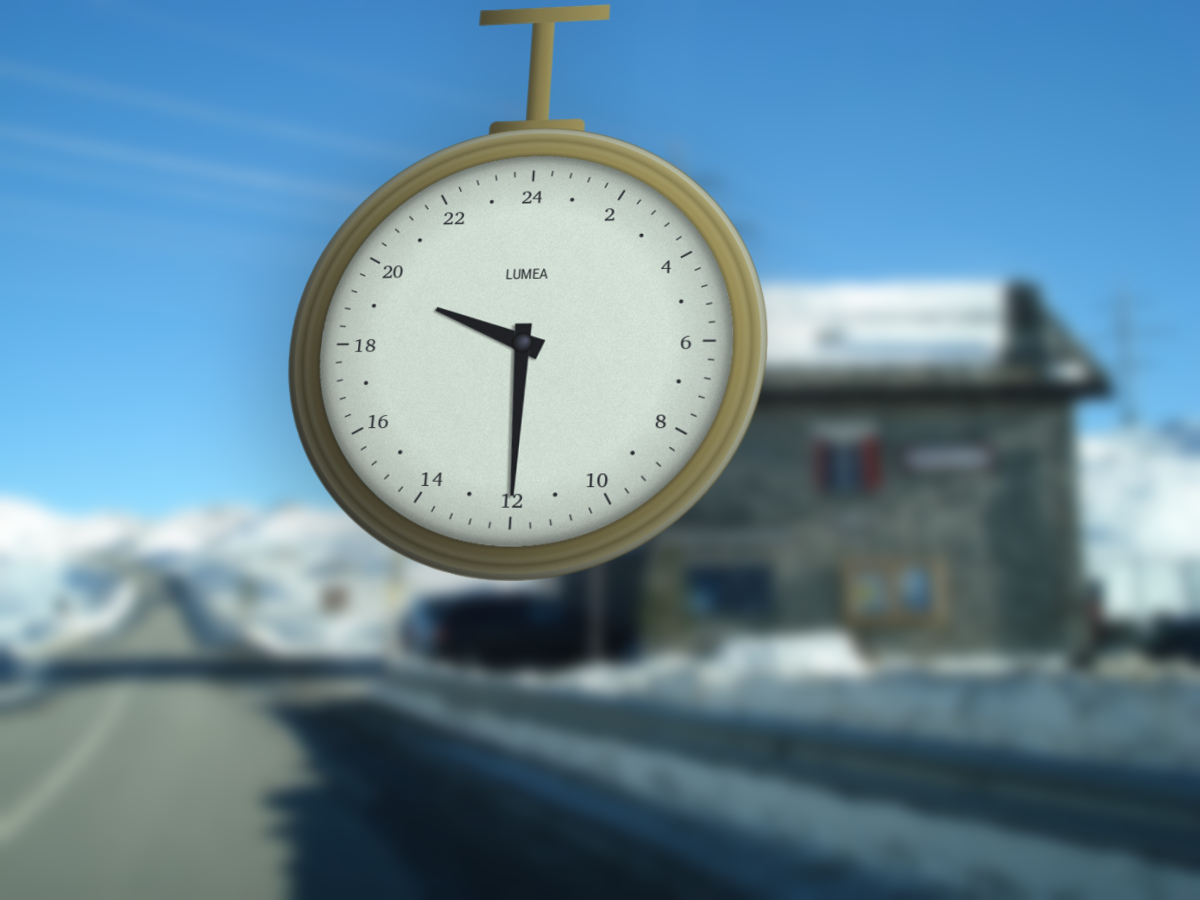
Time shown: 19:30
